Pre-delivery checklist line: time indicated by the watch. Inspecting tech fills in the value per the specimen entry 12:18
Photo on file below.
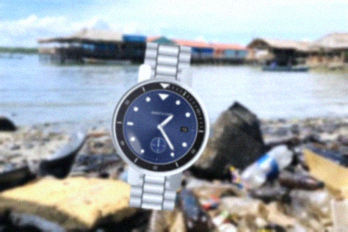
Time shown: 1:24
